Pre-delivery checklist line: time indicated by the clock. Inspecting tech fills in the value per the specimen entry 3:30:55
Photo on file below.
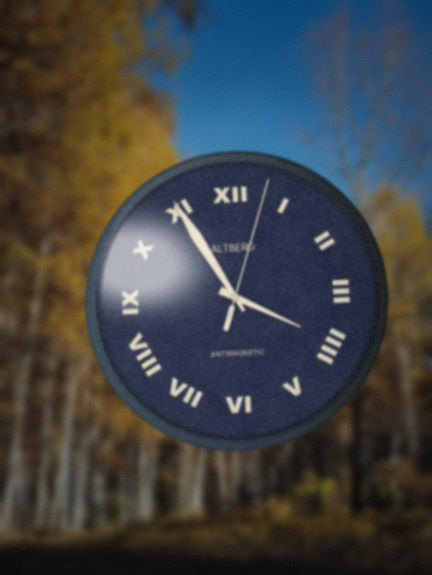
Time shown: 3:55:03
